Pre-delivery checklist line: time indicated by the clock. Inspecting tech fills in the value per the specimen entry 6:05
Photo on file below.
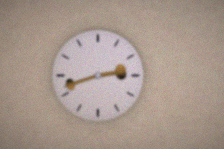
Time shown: 2:42
